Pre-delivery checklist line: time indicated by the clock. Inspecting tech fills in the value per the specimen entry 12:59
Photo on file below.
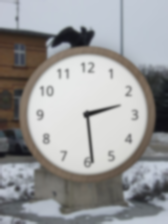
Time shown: 2:29
